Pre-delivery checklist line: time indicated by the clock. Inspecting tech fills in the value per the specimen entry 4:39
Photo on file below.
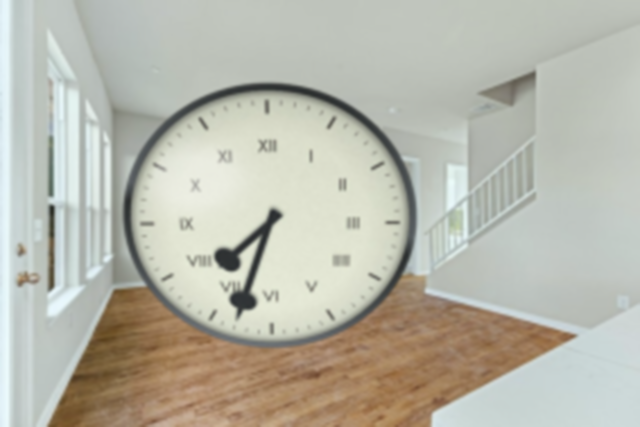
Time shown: 7:33
